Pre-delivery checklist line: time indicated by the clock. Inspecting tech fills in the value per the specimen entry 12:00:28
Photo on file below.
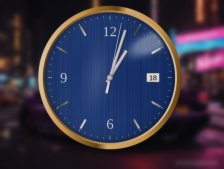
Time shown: 1:03:02
